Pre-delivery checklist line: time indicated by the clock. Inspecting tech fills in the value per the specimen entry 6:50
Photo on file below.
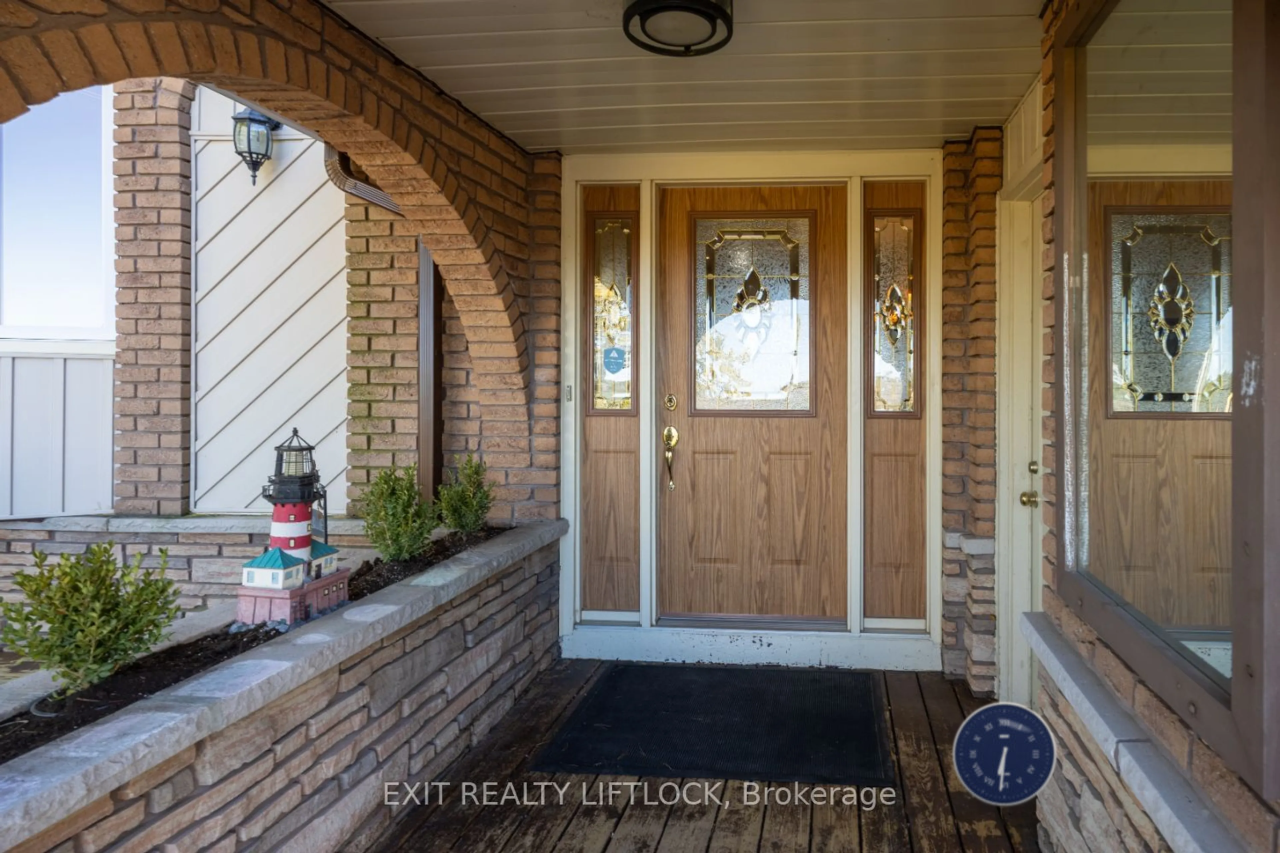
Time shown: 6:31
